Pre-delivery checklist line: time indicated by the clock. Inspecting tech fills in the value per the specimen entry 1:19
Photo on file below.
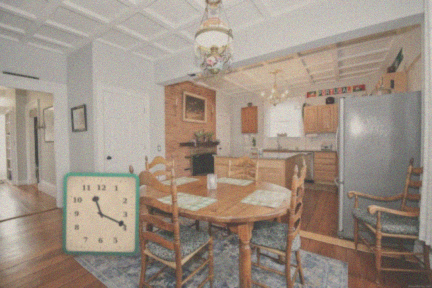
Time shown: 11:19
